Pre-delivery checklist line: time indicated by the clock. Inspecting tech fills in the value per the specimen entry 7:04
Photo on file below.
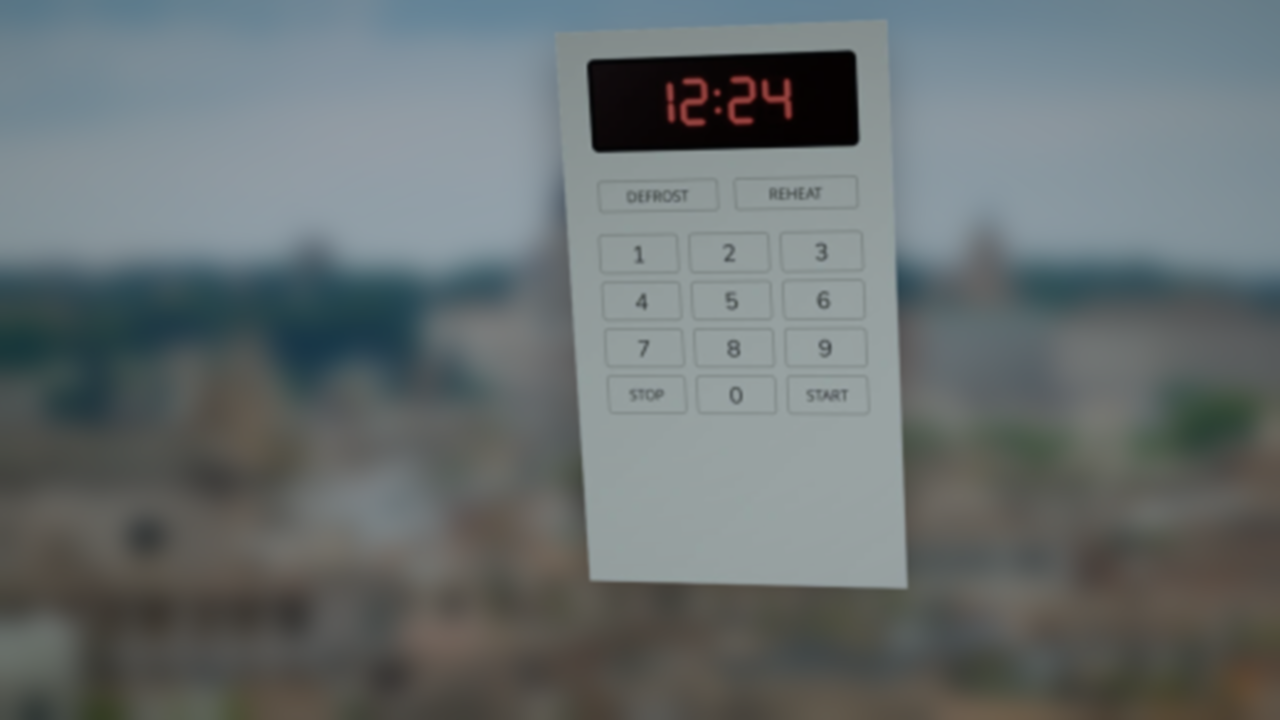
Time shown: 12:24
